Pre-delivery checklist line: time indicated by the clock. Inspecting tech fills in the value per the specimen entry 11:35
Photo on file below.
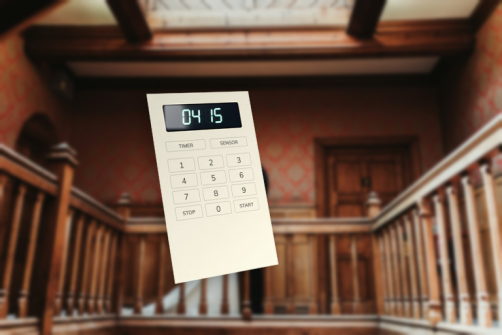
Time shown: 4:15
